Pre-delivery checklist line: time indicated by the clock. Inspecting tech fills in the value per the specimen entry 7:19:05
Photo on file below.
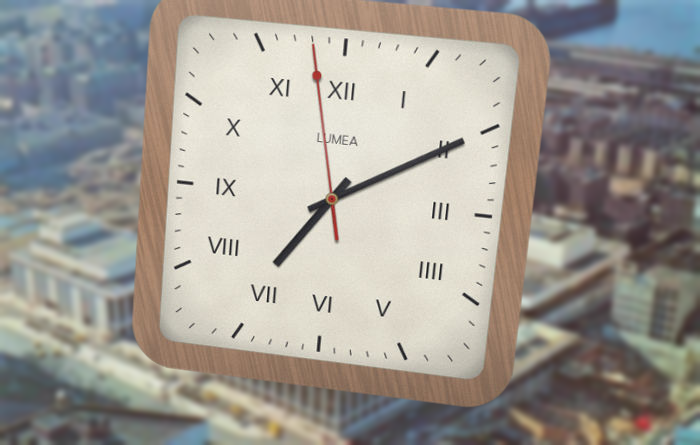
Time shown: 7:09:58
